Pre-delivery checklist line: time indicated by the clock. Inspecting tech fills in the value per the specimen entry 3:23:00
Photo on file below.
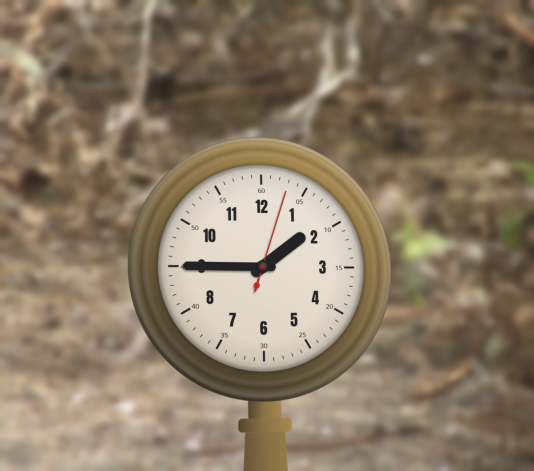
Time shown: 1:45:03
